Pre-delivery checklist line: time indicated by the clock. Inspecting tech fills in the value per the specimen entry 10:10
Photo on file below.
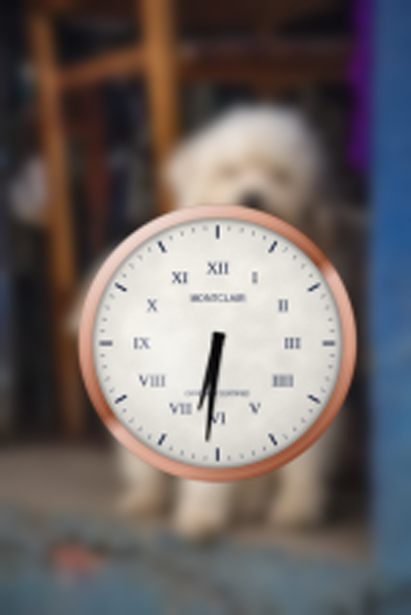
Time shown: 6:31
